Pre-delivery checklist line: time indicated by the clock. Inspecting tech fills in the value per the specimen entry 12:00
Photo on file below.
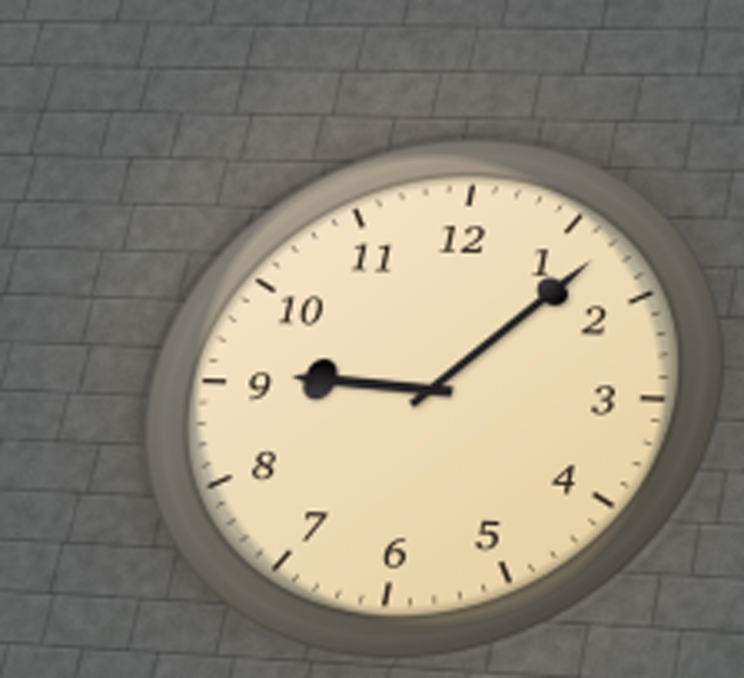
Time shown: 9:07
